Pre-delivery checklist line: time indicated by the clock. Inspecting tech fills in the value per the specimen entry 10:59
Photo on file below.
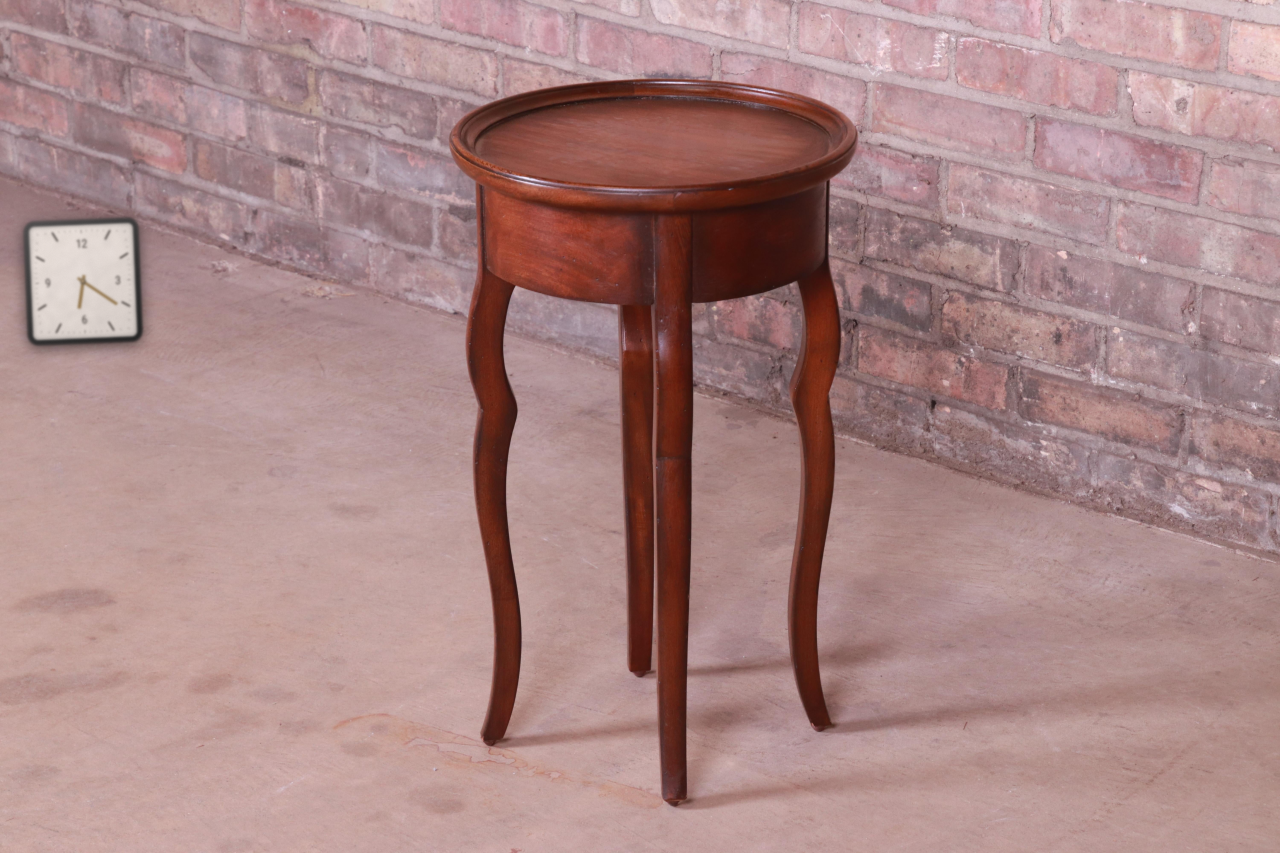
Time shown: 6:21
